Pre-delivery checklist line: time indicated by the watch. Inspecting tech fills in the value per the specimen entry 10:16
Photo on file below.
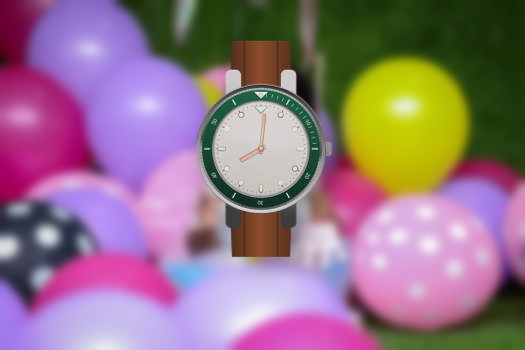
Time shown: 8:01
